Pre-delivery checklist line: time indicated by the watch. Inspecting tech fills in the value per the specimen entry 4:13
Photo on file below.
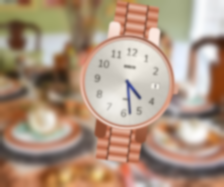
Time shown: 4:28
